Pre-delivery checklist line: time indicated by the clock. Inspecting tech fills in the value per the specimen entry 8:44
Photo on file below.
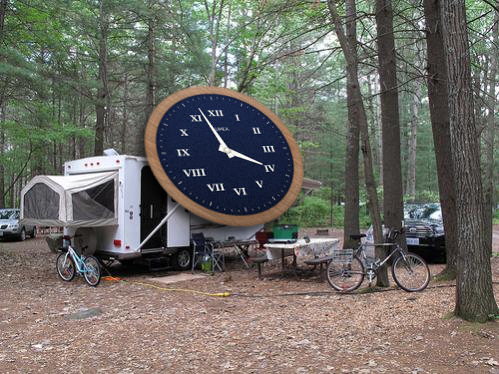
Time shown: 3:57
